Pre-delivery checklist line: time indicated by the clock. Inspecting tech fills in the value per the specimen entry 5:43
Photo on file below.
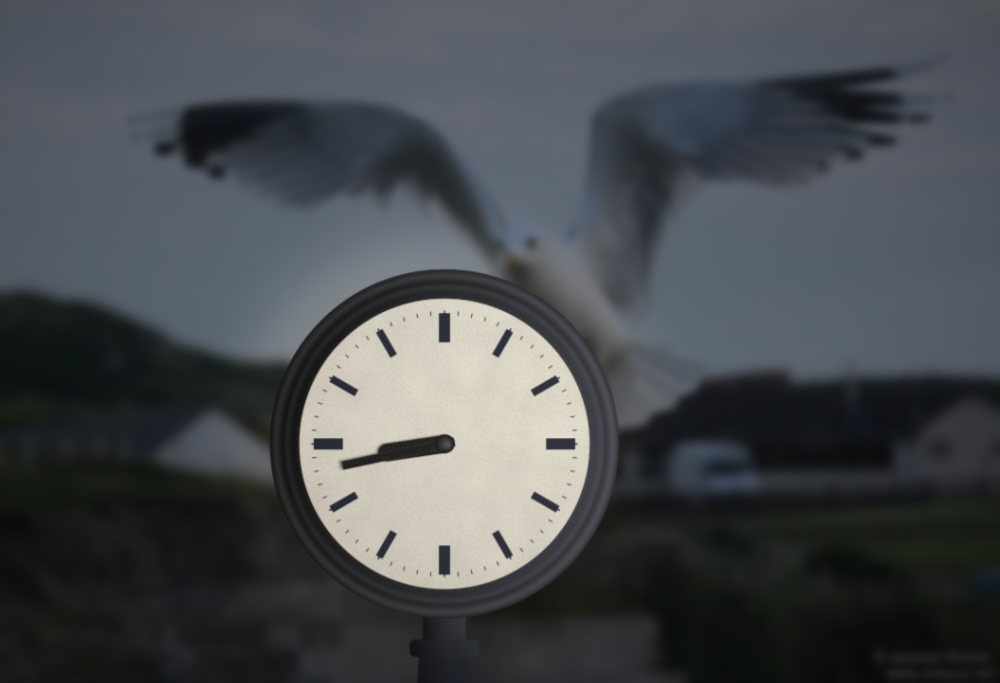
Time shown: 8:43
